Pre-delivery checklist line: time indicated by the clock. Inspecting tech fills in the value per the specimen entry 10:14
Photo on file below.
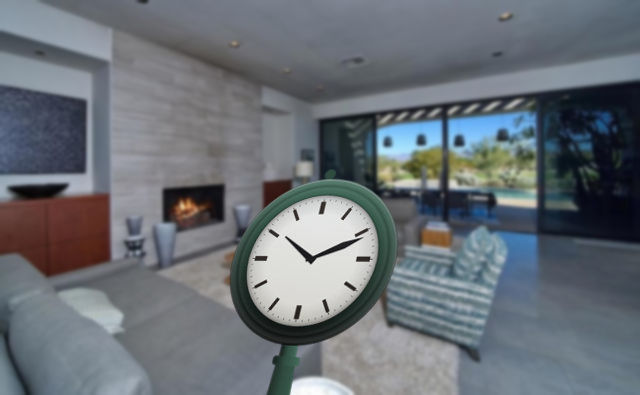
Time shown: 10:11
